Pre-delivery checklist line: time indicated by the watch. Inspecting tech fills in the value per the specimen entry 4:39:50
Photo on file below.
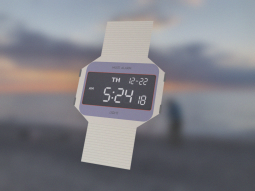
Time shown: 5:24:18
